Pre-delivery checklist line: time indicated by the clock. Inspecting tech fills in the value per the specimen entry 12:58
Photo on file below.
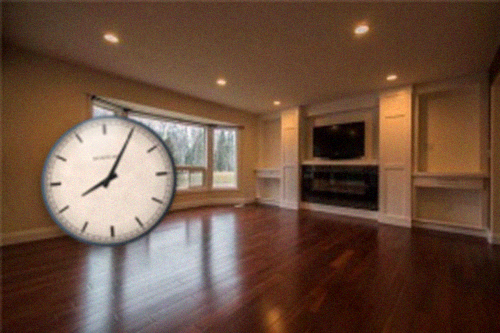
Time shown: 8:05
